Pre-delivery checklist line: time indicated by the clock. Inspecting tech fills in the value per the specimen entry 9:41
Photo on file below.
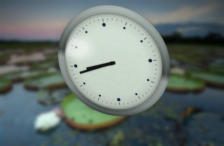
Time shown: 8:43
